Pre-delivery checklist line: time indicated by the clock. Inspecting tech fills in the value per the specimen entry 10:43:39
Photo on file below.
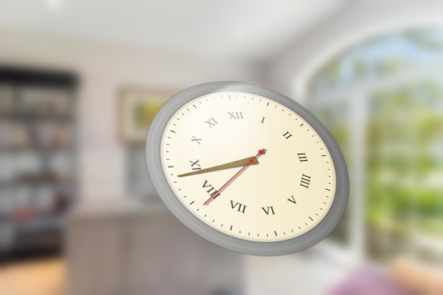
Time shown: 8:43:39
